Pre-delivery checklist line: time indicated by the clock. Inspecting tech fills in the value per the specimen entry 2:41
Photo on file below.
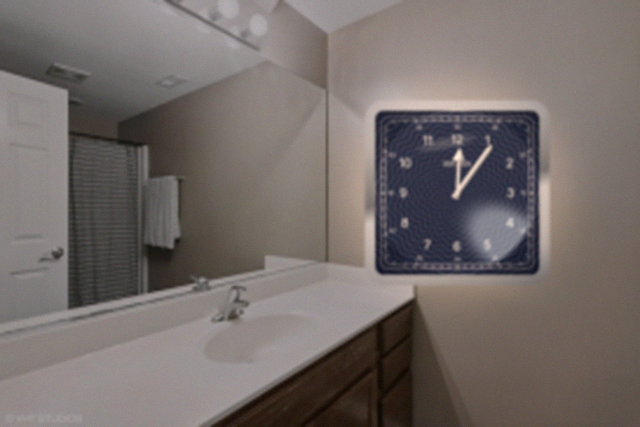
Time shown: 12:06
